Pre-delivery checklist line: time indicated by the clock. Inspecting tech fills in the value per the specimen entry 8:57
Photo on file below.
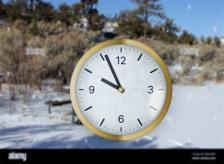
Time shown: 9:56
